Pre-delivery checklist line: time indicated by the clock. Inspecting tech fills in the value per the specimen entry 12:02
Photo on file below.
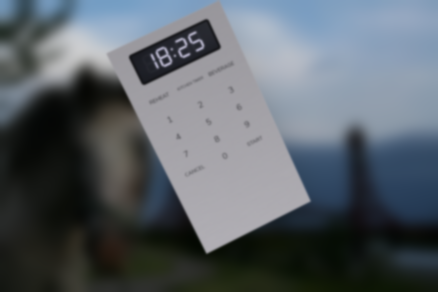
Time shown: 18:25
